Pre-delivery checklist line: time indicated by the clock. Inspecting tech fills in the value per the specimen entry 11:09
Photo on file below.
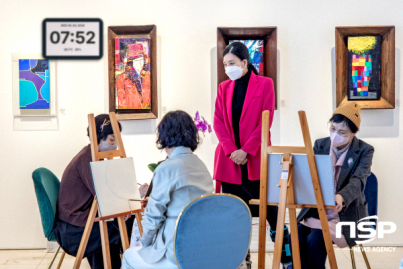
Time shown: 7:52
